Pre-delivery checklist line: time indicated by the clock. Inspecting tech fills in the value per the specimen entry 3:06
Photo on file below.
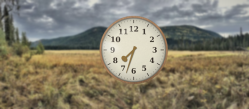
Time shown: 7:33
